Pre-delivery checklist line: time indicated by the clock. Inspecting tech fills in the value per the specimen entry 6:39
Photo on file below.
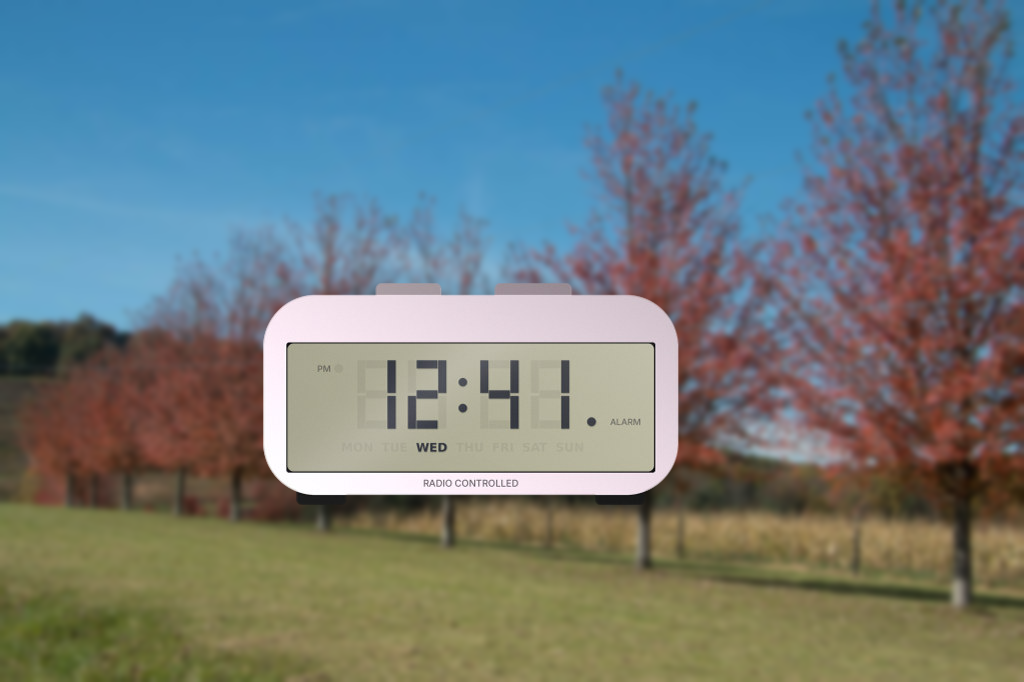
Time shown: 12:41
